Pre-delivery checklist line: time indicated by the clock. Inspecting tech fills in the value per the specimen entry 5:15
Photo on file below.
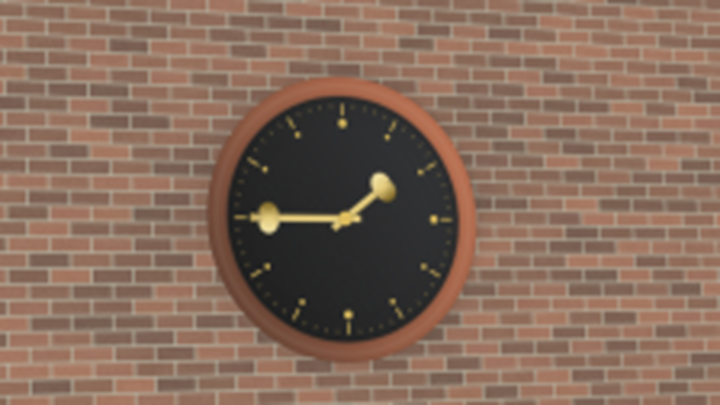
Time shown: 1:45
